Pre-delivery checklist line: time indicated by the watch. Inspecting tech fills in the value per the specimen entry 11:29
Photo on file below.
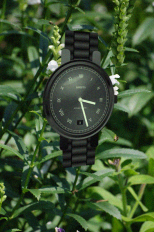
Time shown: 3:27
